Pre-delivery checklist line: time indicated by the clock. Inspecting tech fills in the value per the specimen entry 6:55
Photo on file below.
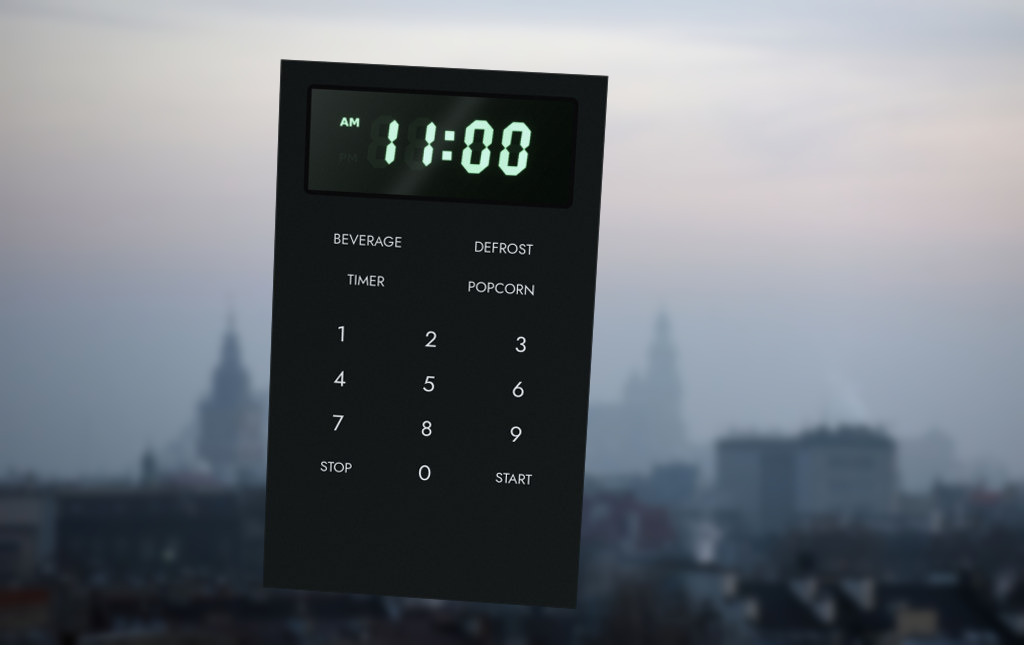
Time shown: 11:00
